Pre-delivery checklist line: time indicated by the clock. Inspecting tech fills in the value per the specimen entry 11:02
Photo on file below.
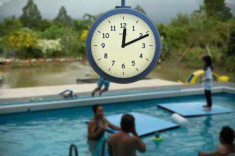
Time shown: 12:11
